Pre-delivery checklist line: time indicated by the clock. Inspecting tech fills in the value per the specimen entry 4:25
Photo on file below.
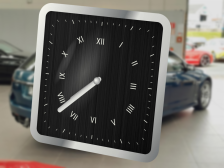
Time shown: 7:38
